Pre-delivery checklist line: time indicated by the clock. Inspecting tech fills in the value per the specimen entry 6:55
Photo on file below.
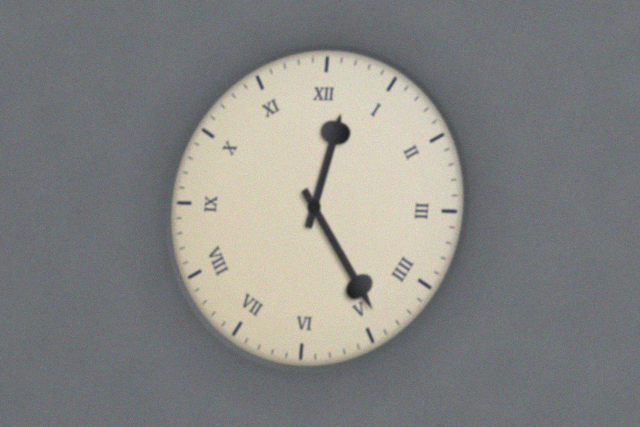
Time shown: 12:24
